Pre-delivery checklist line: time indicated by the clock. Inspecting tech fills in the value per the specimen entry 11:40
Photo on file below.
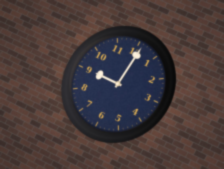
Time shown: 9:01
